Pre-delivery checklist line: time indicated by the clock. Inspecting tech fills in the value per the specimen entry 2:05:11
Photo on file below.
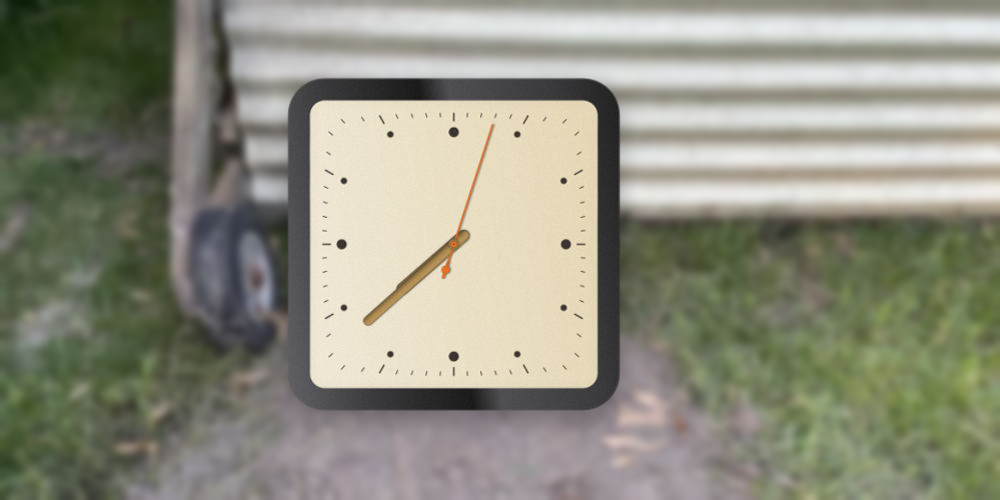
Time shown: 7:38:03
